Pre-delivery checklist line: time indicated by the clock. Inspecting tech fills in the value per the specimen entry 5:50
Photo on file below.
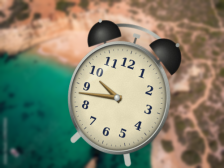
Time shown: 9:43
